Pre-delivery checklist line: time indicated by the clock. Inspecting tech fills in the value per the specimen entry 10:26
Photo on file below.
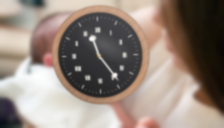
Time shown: 11:24
